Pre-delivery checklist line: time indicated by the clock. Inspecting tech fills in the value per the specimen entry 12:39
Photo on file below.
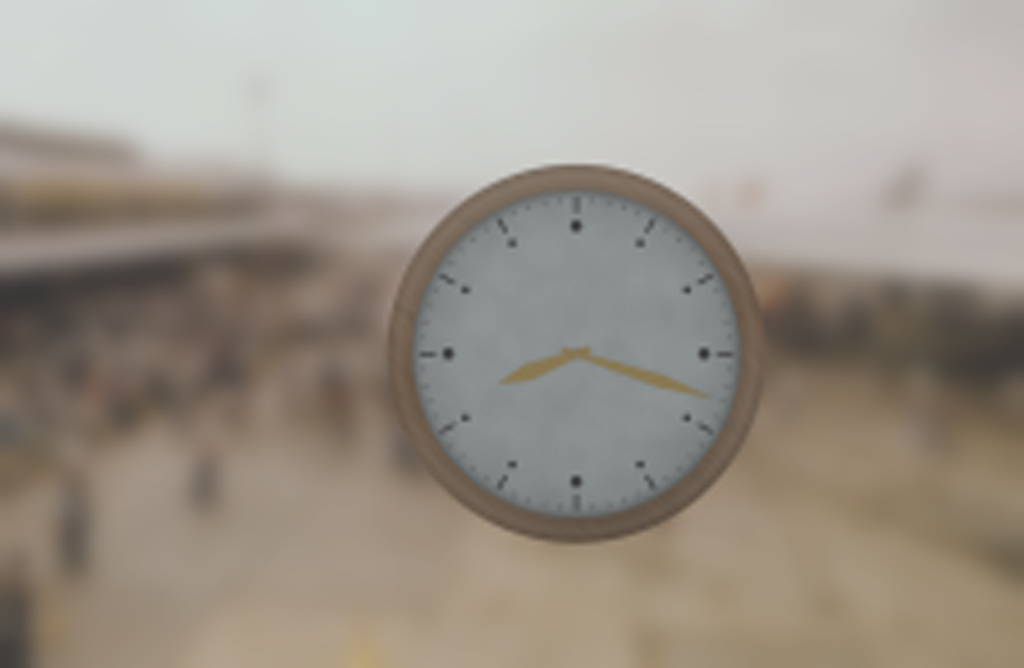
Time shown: 8:18
